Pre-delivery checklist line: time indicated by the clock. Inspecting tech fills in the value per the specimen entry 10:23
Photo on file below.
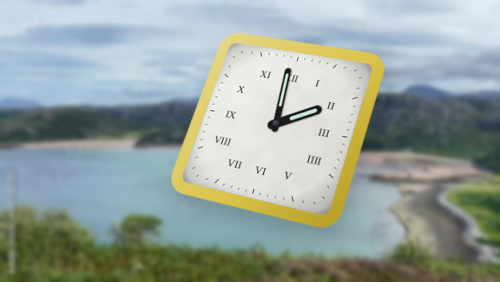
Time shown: 1:59
